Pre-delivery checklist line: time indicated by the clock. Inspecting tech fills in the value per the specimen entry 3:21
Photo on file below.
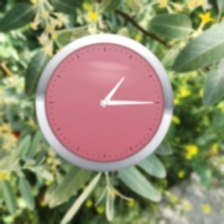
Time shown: 1:15
